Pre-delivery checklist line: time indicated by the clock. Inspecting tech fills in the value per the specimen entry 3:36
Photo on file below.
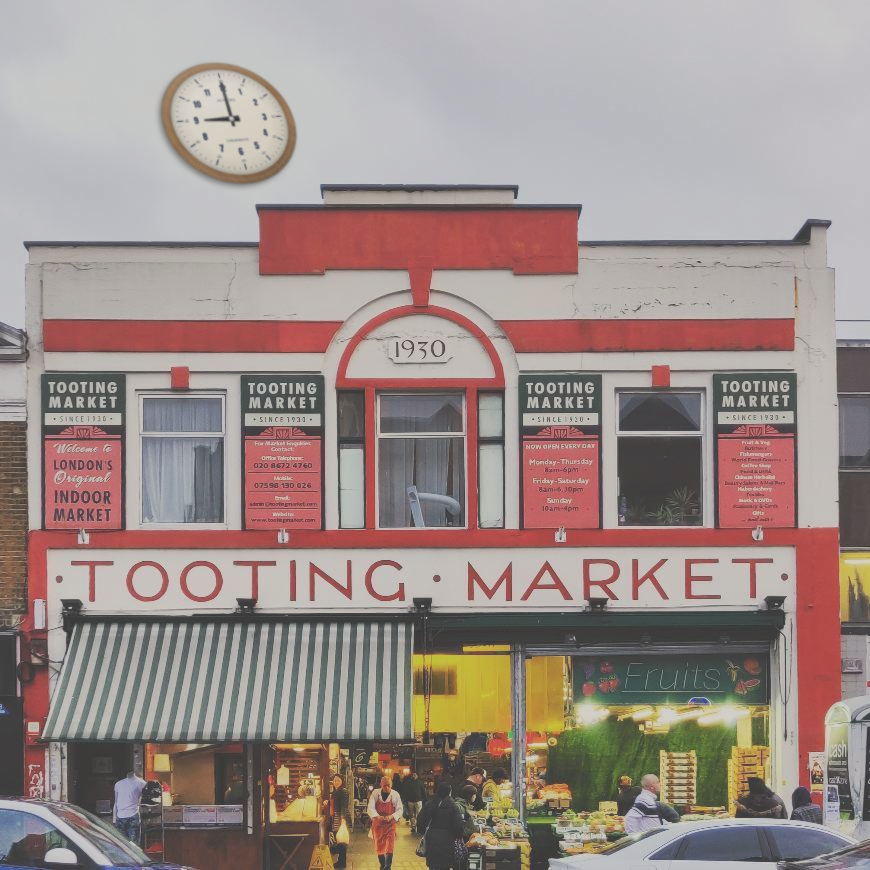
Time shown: 9:00
